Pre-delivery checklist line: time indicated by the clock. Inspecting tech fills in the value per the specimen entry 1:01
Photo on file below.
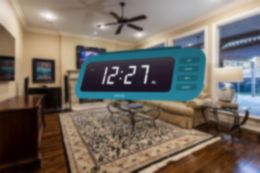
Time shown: 12:27
